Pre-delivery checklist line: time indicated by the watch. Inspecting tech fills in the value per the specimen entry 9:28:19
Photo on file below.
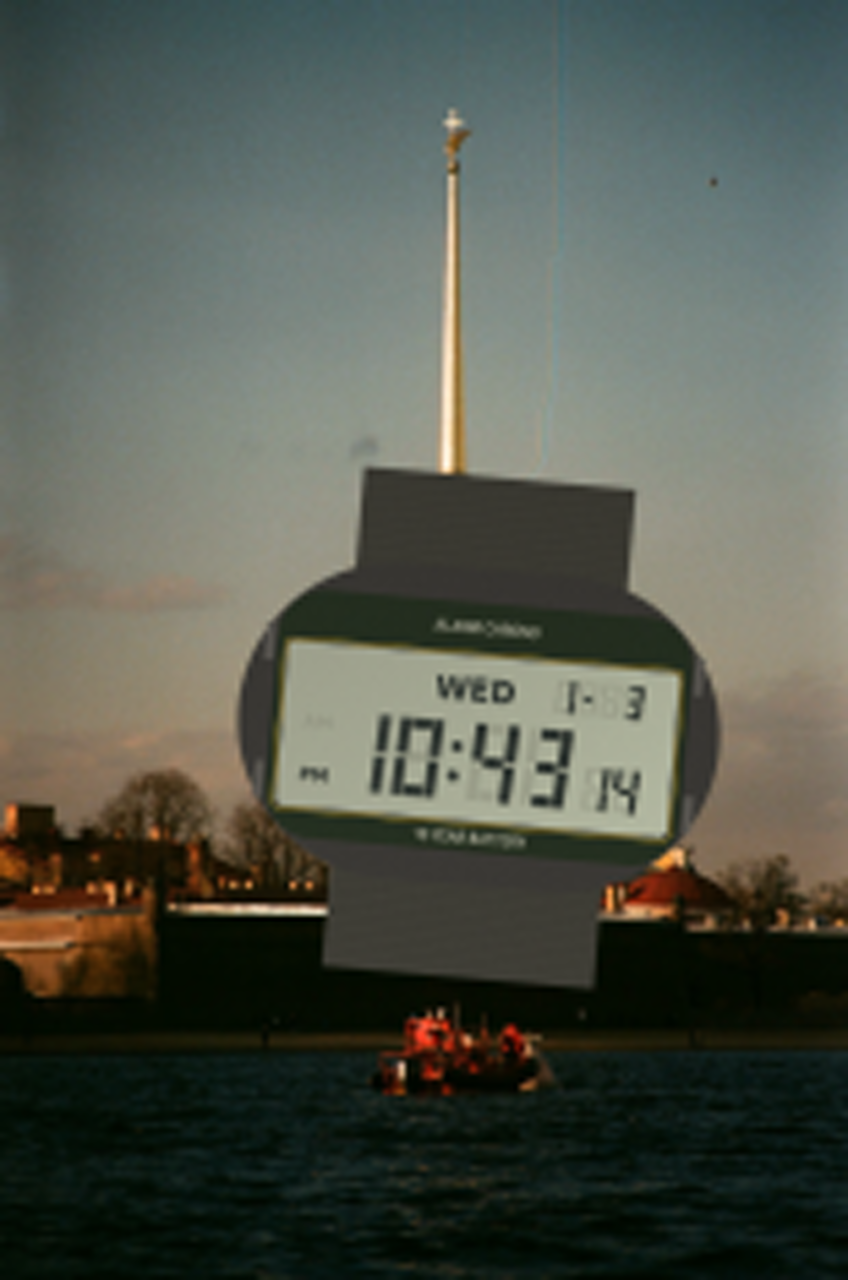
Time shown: 10:43:14
